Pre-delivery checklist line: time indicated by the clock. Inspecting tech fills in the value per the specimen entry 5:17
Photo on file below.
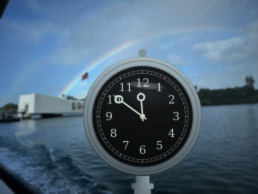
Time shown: 11:51
